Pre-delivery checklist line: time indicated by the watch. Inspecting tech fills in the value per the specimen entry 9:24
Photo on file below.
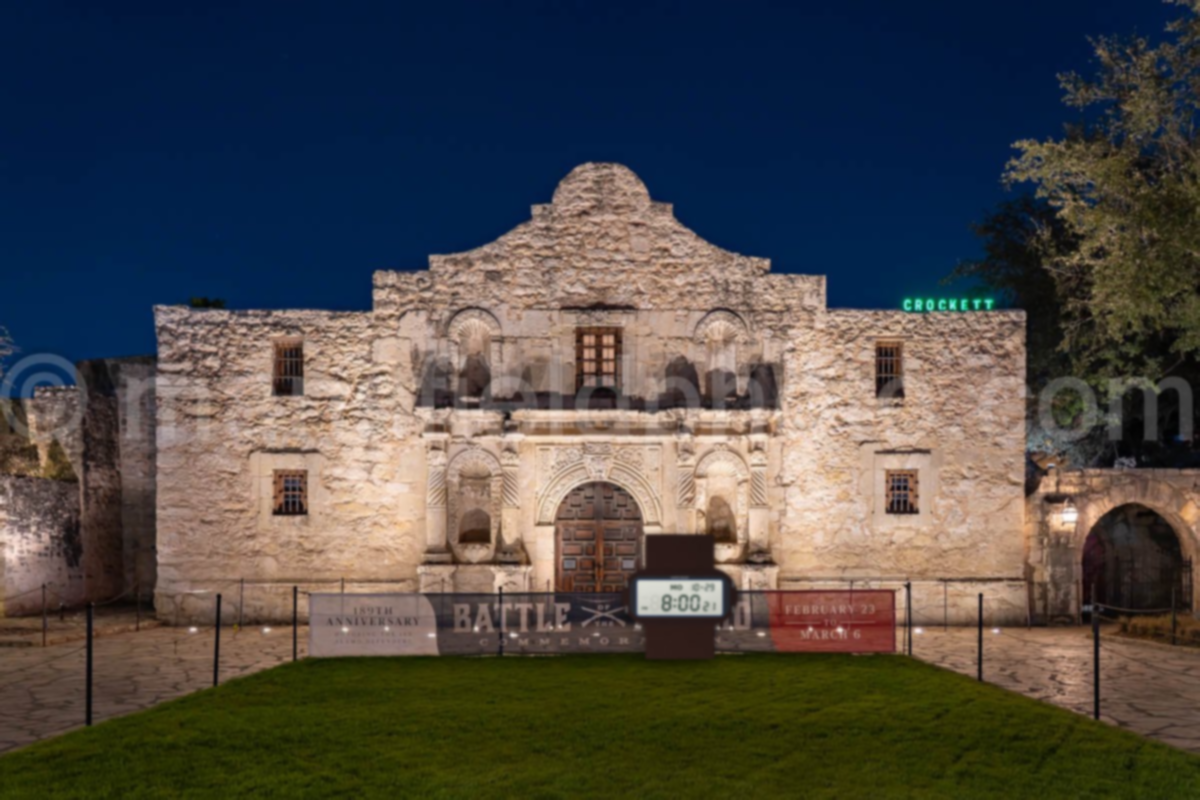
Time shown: 8:00
